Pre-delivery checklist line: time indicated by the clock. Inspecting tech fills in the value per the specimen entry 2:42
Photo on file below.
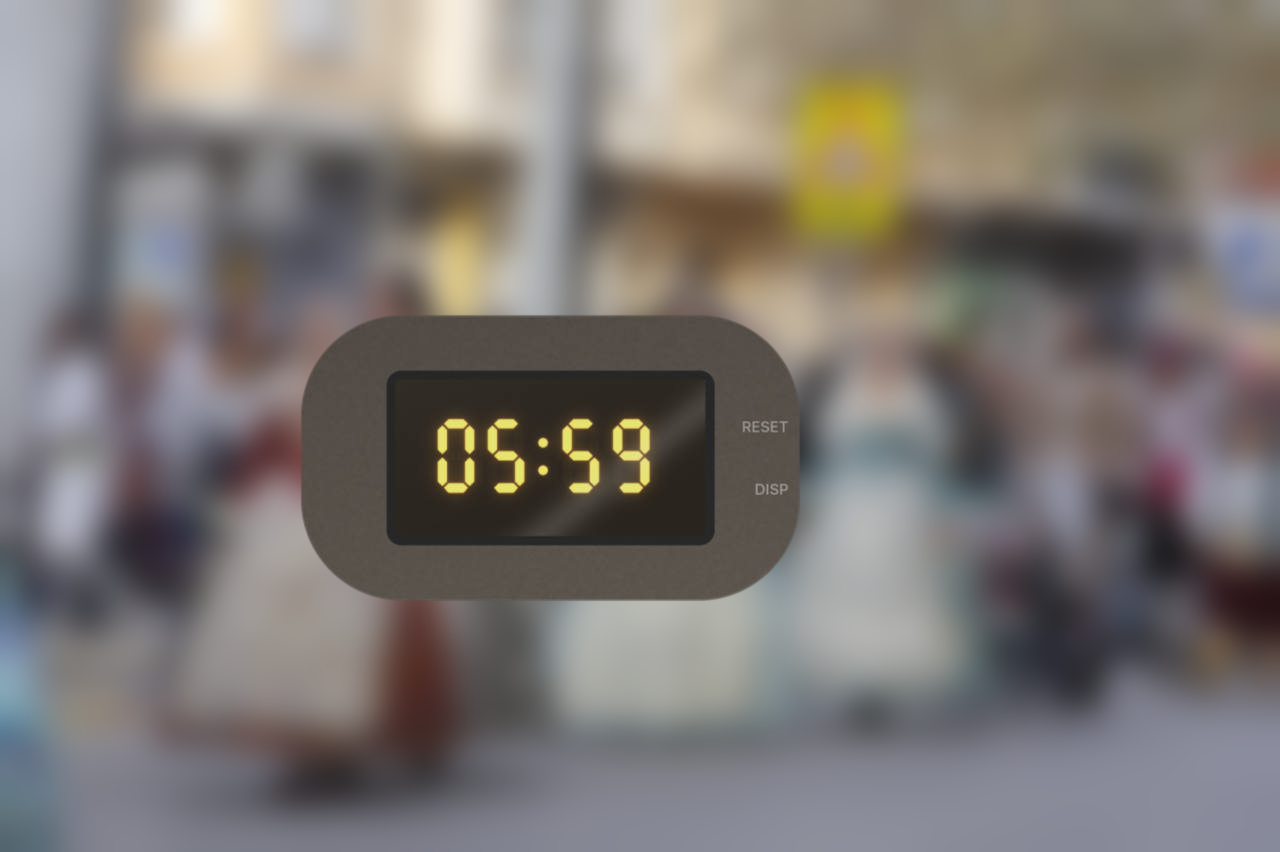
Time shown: 5:59
